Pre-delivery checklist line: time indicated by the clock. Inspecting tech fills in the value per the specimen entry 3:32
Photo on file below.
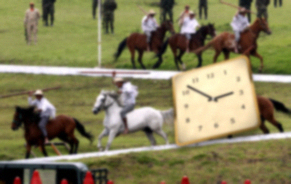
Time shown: 2:52
